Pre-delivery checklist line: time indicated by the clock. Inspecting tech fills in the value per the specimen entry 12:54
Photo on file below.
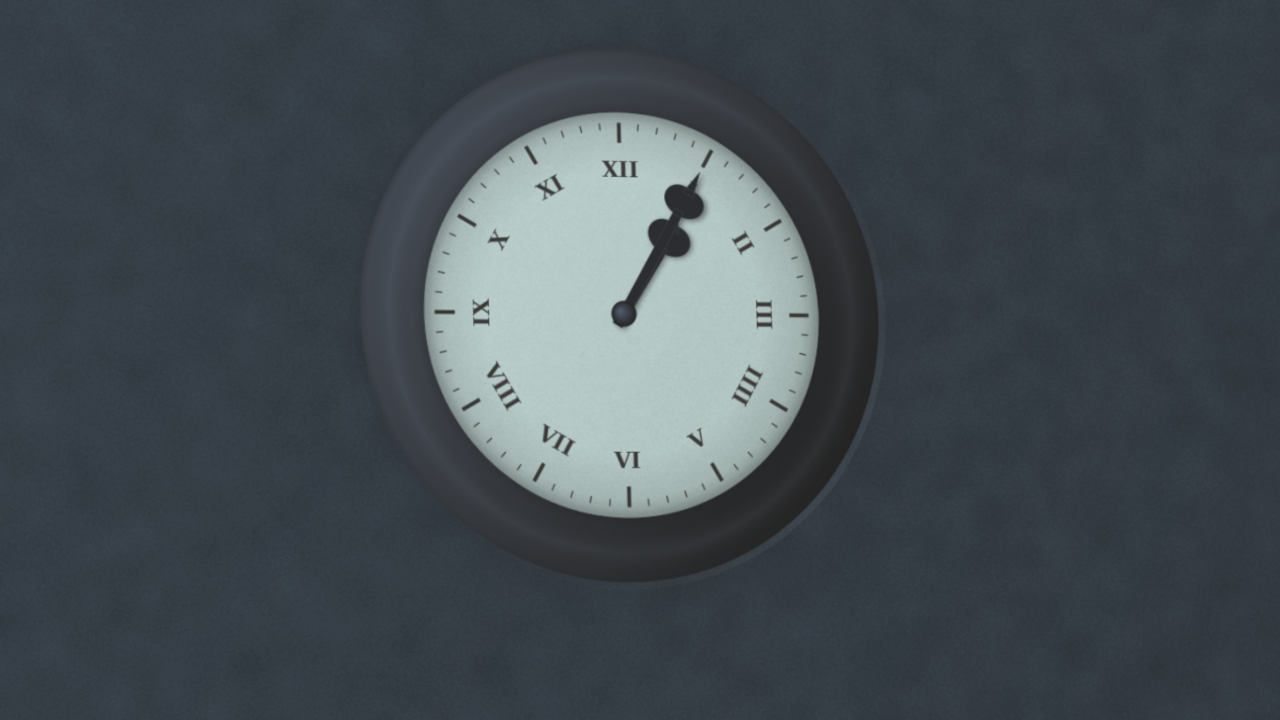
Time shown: 1:05
